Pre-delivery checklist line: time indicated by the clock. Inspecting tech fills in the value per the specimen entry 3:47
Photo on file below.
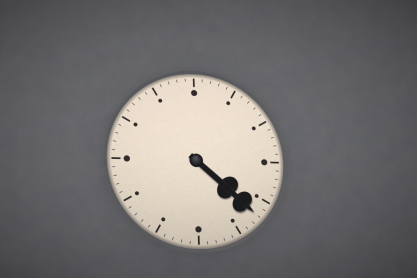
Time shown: 4:22
